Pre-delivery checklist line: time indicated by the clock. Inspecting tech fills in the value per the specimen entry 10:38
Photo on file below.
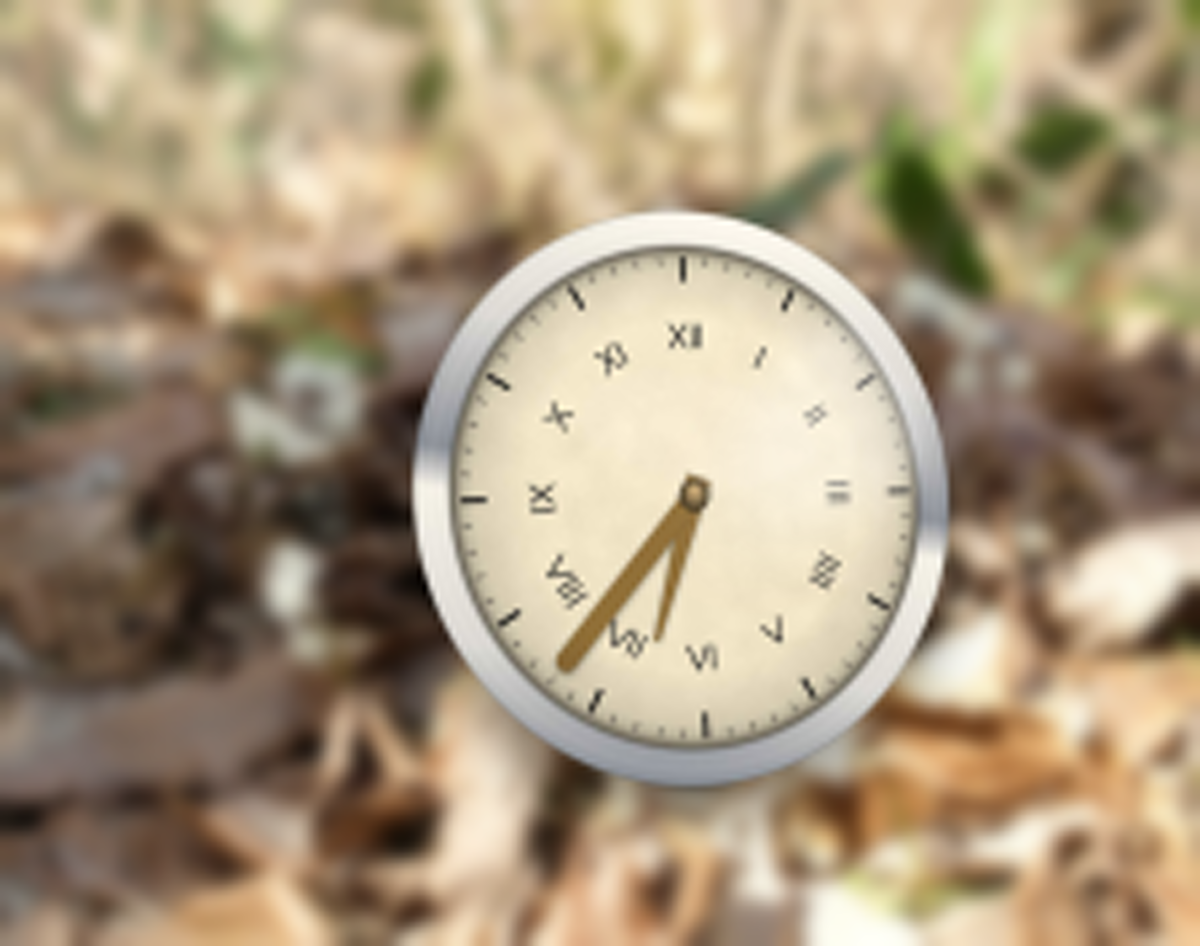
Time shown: 6:37
